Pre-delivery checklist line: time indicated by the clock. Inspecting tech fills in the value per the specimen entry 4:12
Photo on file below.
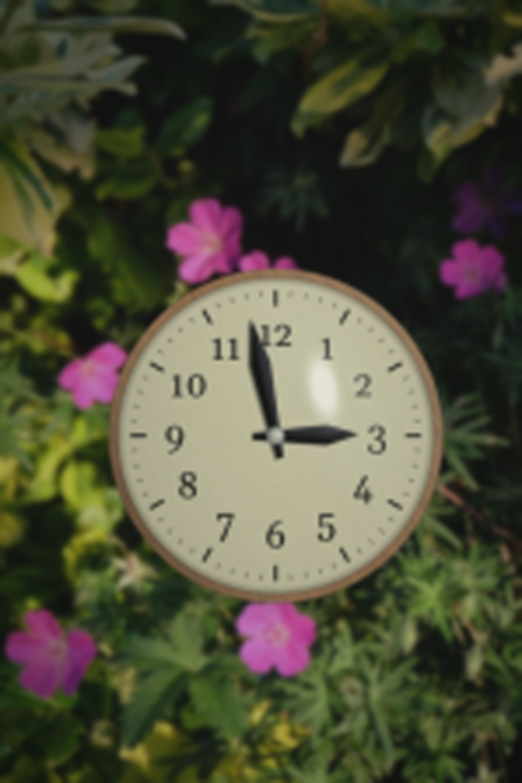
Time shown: 2:58
